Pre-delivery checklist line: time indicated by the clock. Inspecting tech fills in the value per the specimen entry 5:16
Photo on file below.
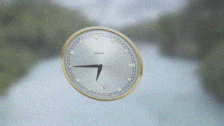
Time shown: 6:45
